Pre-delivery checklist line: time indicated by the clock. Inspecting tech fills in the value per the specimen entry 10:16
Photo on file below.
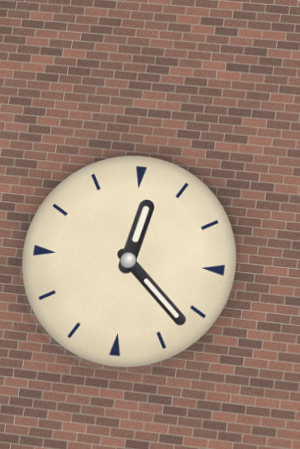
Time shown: 12:22
